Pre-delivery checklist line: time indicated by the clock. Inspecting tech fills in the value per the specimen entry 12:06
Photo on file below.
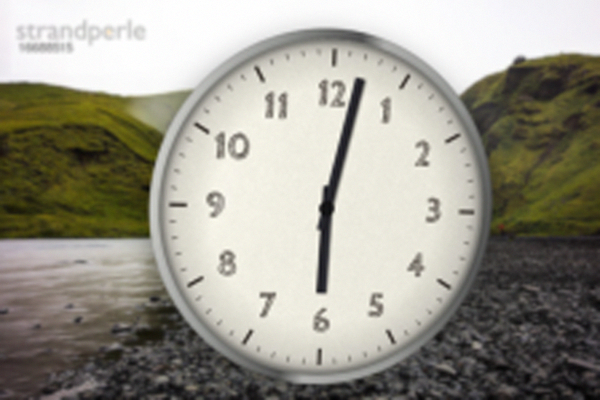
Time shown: 6:02
